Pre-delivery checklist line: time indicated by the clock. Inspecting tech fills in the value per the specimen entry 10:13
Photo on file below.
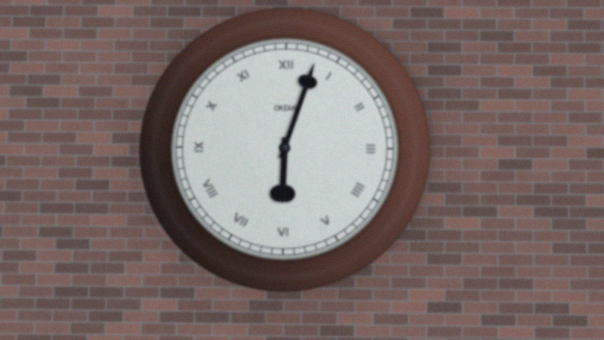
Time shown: 6:03
